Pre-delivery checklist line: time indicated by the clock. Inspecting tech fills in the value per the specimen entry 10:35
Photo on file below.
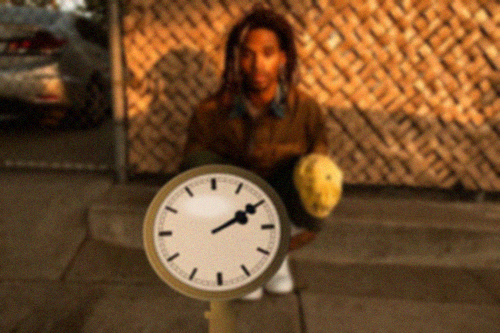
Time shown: 2:10
